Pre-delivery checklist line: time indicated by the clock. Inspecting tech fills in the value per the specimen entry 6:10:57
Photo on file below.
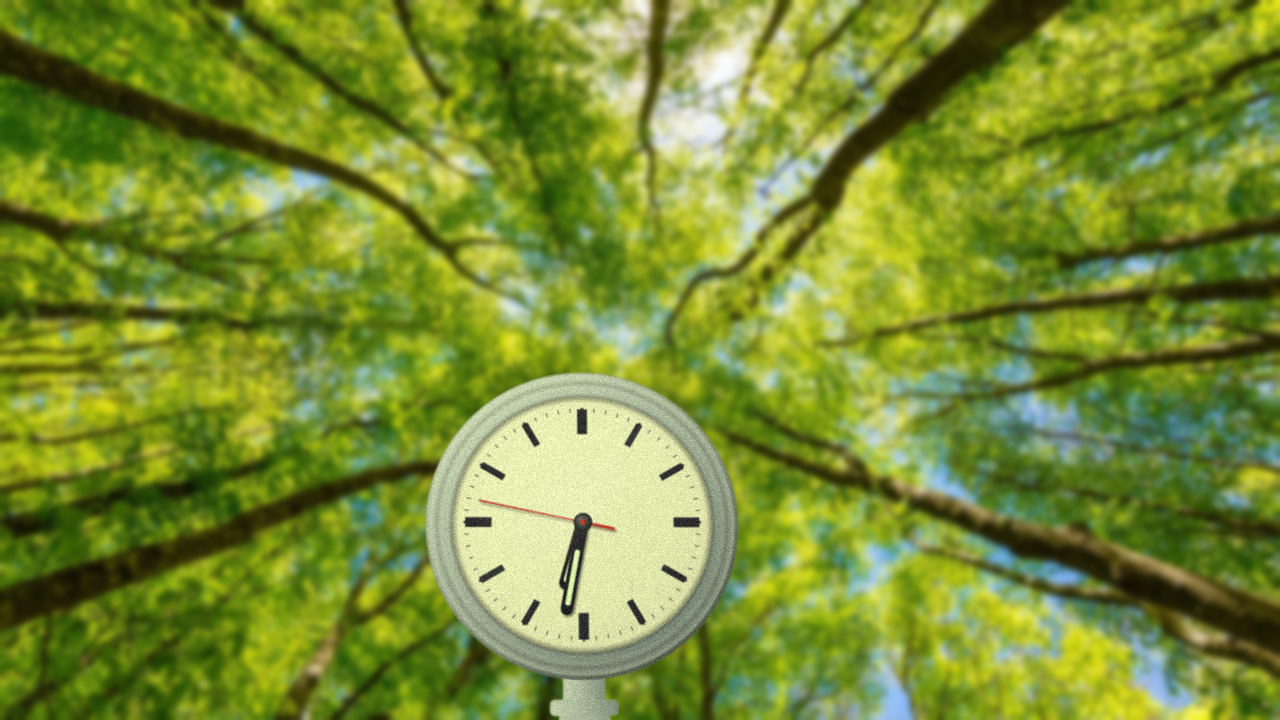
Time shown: 6:31:47
